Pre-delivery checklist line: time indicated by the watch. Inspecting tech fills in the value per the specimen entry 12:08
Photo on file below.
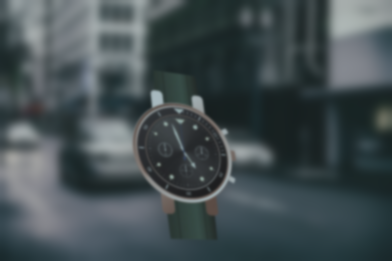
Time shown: 4:57
